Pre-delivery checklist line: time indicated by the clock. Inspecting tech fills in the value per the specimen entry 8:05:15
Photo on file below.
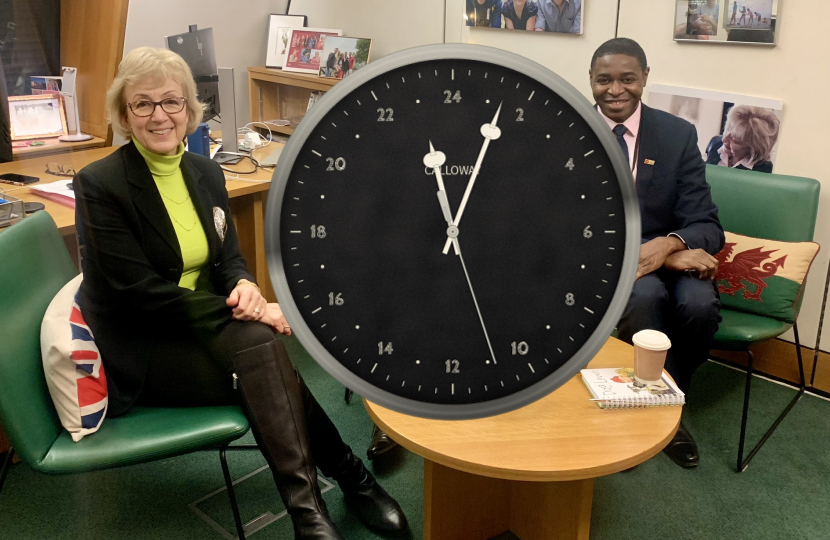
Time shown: 23:03:27
